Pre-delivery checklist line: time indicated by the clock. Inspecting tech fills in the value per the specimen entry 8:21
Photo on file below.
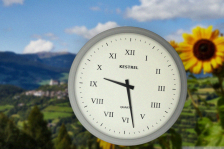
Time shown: 9:28
